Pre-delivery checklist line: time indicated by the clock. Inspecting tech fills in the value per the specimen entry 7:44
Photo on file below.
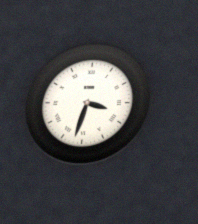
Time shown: 3:32
